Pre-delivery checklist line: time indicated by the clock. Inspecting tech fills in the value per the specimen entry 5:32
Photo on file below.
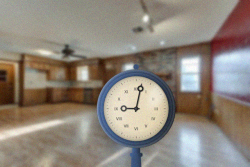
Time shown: 9:02
